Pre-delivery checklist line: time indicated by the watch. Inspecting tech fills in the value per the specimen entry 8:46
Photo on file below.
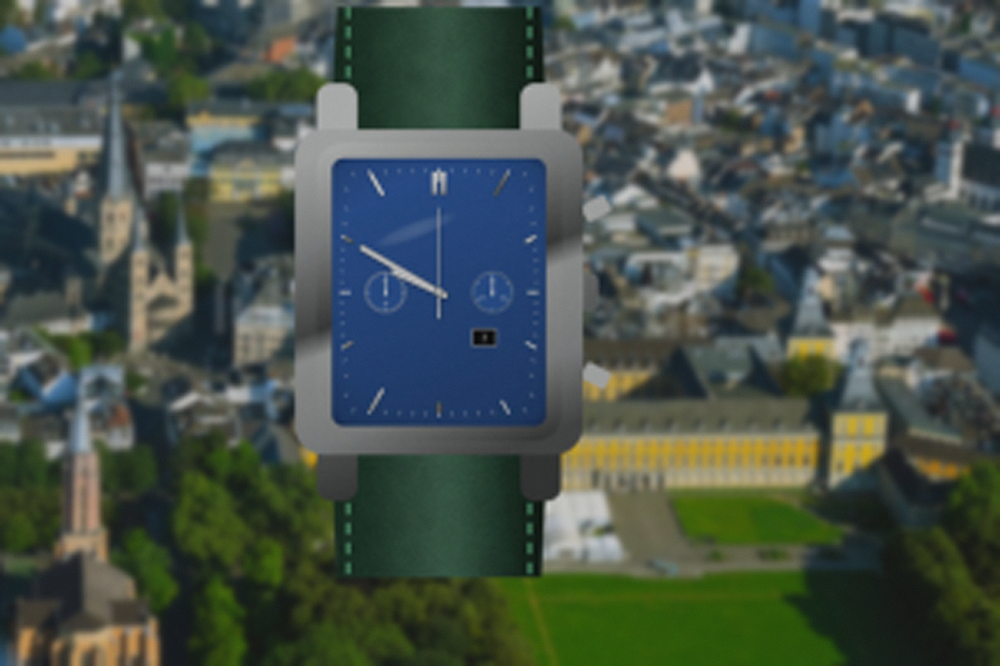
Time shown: 9:50
